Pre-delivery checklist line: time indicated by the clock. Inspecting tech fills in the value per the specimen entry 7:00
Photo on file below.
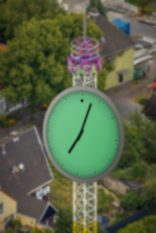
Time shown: 7:03
